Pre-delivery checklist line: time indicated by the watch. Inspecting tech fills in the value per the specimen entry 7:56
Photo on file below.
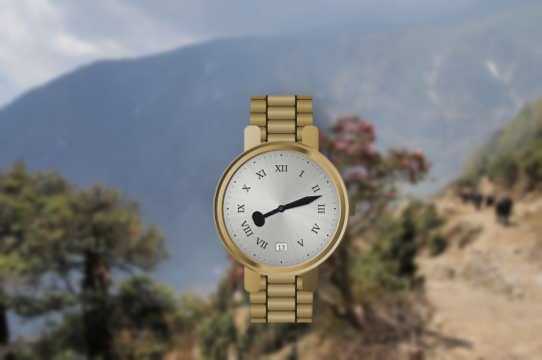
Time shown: 8:12
